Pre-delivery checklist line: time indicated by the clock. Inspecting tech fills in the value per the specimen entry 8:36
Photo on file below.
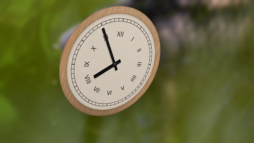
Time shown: 7:55
